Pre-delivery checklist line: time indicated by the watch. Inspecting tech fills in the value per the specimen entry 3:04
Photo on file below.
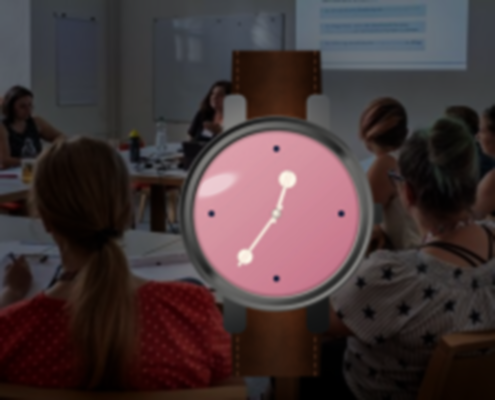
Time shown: 12:36
